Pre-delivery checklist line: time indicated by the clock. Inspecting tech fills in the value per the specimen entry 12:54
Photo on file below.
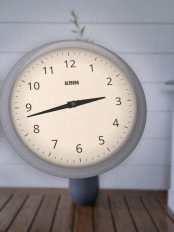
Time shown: 2:43
